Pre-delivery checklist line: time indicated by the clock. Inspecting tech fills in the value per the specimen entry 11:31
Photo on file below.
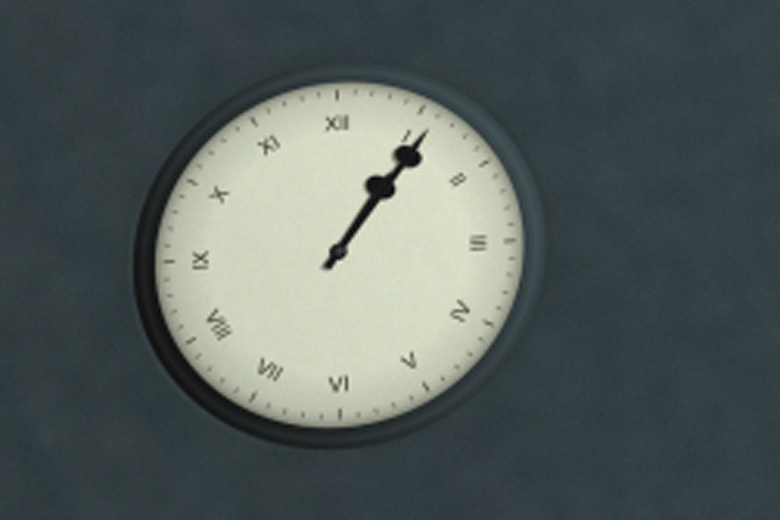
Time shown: 1:06
